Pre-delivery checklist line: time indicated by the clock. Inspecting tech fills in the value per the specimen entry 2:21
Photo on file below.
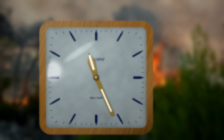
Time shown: 11:26
